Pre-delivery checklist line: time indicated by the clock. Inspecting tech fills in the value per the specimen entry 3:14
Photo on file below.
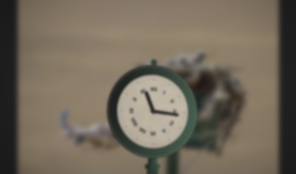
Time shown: 11:16
